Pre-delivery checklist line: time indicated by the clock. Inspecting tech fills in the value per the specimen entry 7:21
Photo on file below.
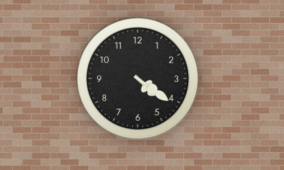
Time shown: 4:21
